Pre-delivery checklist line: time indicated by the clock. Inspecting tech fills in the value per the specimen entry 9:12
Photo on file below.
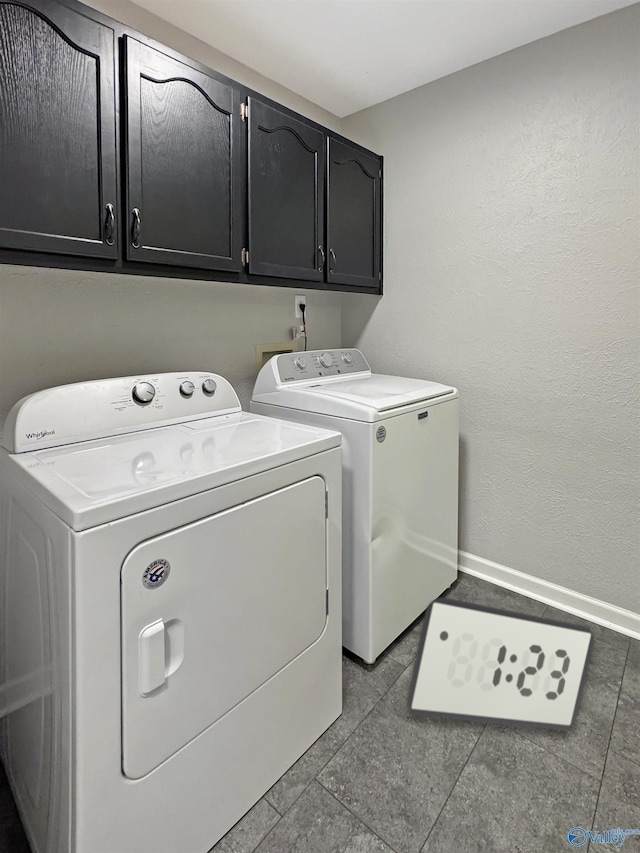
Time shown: 1:23
